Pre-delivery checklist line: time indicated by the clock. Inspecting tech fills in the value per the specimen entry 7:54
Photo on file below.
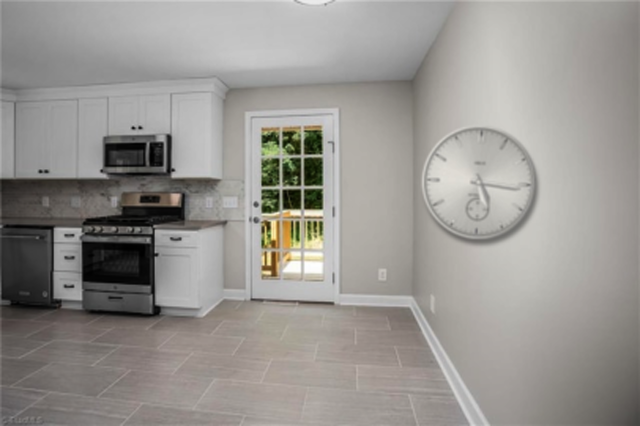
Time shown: 5:16
